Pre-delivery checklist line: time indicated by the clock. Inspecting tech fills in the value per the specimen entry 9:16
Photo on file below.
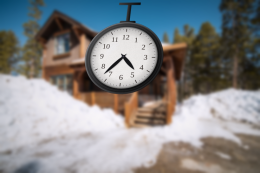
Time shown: 4:37
